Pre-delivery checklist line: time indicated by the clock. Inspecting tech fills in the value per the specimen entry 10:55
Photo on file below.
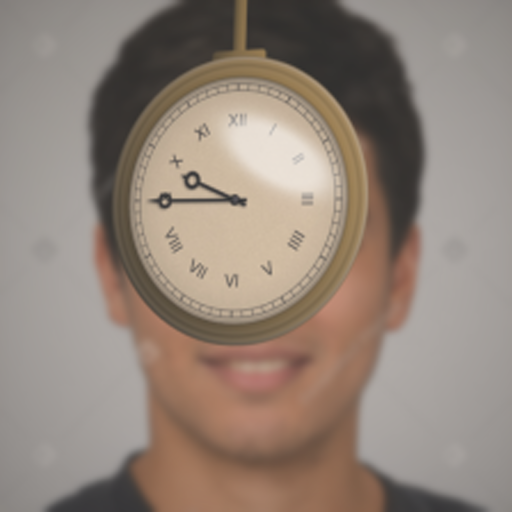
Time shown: 9:45
